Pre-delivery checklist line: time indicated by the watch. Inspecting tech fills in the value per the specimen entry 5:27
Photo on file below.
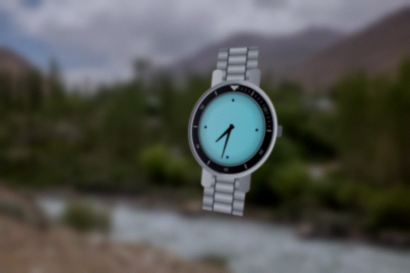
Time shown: 7:32
